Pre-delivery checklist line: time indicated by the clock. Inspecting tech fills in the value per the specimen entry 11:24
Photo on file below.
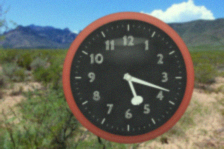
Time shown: 5:18
